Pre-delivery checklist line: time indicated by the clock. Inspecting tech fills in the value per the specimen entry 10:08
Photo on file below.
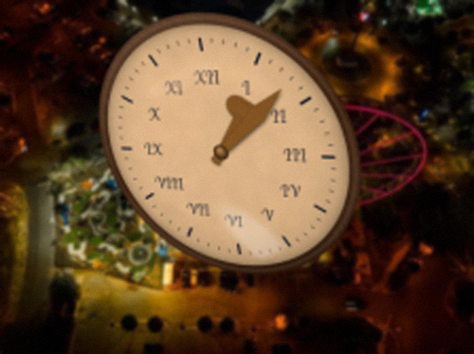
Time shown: 1:08
